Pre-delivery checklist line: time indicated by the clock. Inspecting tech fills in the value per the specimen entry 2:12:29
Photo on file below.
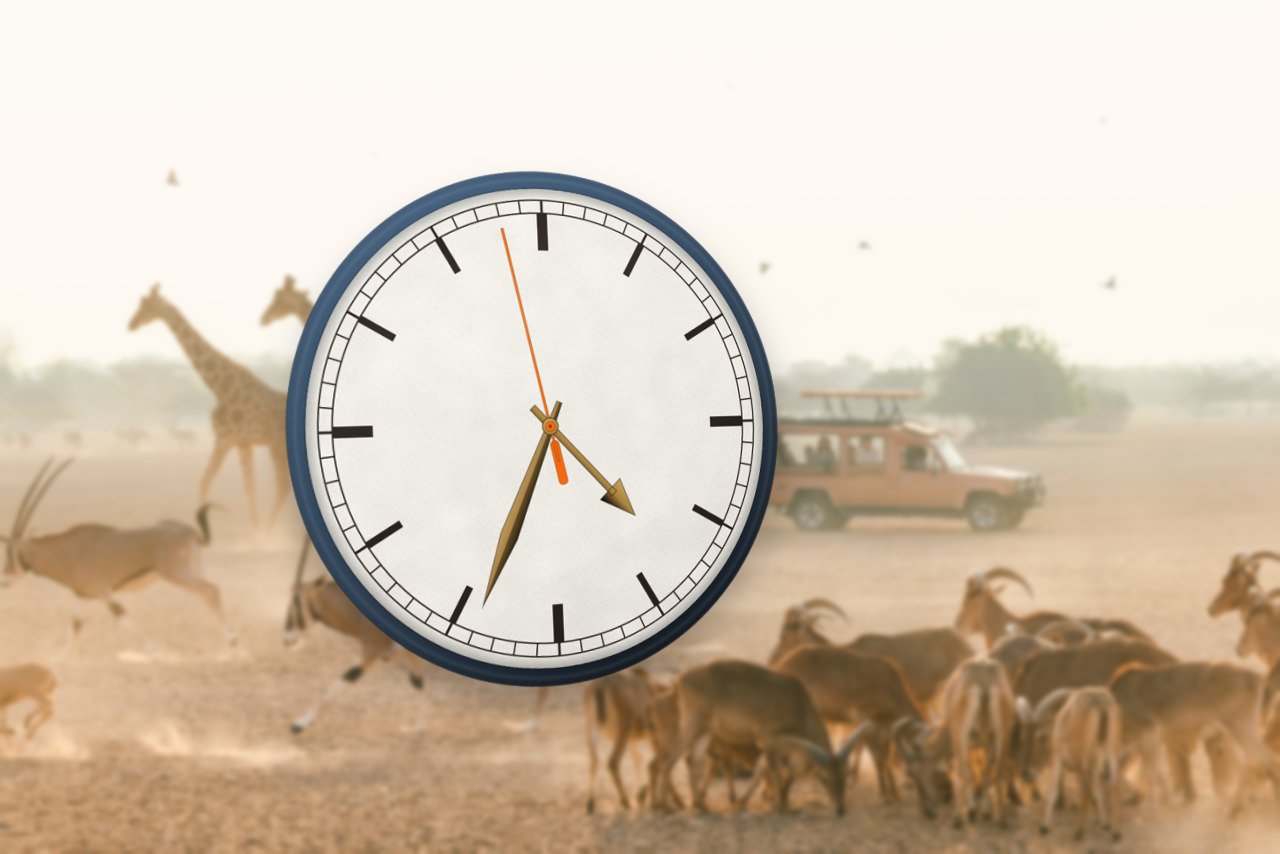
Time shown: 4:33:58
